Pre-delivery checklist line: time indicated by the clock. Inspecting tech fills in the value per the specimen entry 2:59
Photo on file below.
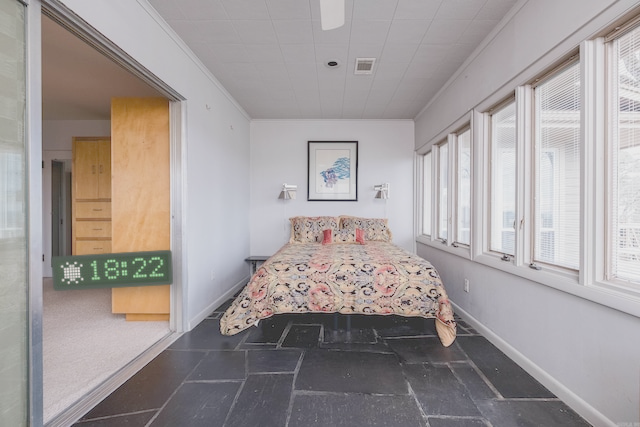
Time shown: 18:22
